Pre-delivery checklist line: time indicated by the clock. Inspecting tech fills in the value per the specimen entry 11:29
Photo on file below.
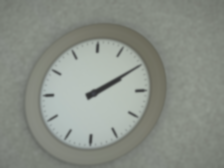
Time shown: 2:10
